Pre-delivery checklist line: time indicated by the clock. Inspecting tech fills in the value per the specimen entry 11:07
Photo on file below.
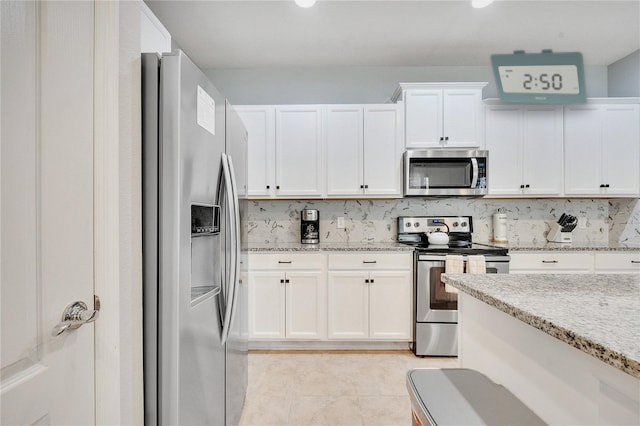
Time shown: 2:50
